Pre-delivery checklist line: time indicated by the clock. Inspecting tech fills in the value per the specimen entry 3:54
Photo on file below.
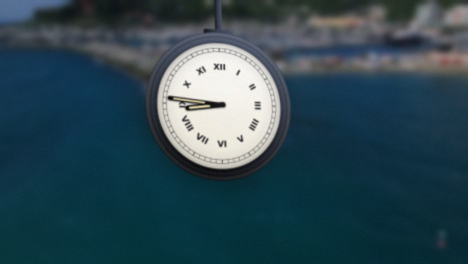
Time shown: 8:46
